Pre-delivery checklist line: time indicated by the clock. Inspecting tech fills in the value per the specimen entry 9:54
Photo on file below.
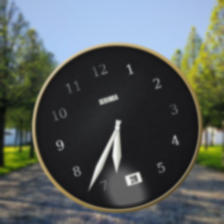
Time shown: 6:37
